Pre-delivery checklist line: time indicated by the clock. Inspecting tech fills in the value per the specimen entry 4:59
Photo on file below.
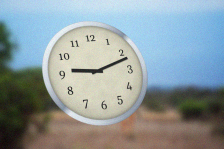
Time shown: 9:12
